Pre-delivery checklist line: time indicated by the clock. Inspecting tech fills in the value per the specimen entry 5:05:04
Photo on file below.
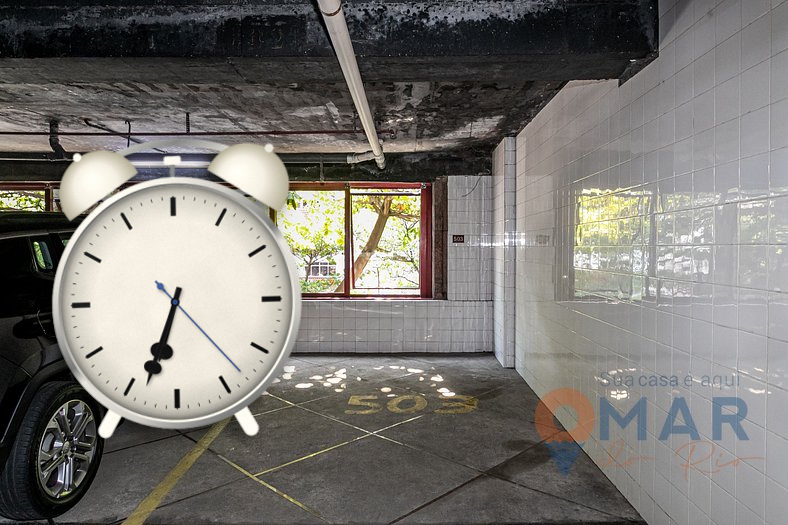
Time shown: 6:33:23
